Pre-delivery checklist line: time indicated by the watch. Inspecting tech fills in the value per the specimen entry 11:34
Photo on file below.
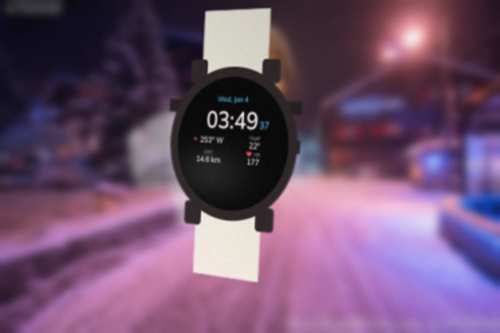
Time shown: 3:49
